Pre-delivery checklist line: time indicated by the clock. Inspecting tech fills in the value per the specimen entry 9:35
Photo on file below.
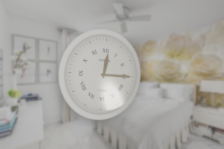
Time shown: 12:15
